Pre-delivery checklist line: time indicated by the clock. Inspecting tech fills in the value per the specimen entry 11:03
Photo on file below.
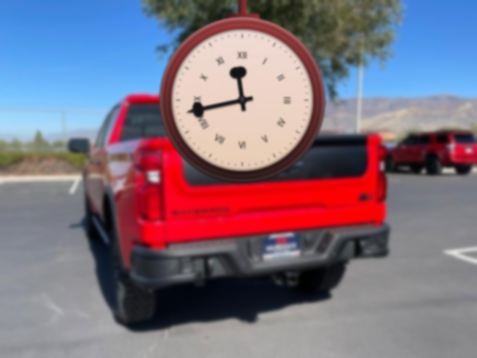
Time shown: 11:43
